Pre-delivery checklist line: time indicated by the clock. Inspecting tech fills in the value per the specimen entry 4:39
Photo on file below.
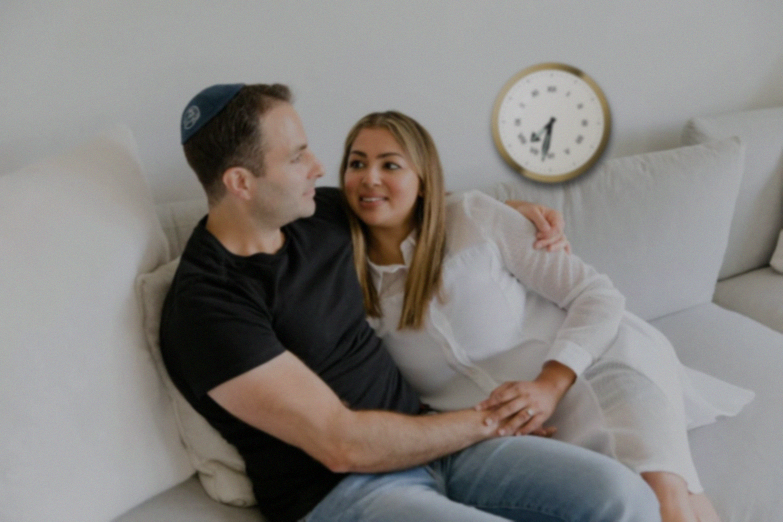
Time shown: 7:32
